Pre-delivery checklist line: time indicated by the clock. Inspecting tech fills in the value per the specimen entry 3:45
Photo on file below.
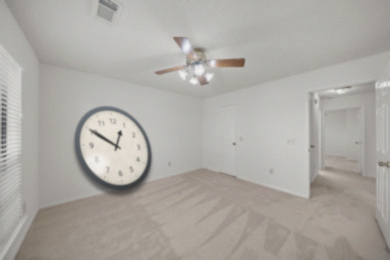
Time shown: 12:50
